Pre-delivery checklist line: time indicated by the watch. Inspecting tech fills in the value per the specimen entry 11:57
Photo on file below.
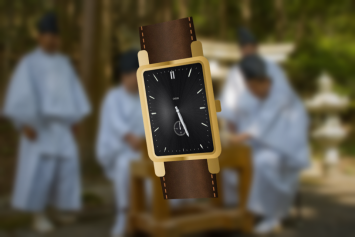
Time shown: 5:27
